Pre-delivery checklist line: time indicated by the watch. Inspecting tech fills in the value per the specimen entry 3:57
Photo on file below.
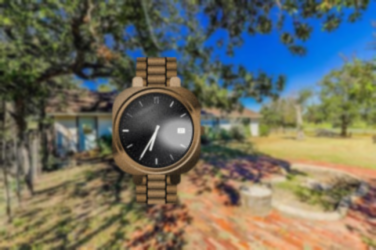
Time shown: 6:35
